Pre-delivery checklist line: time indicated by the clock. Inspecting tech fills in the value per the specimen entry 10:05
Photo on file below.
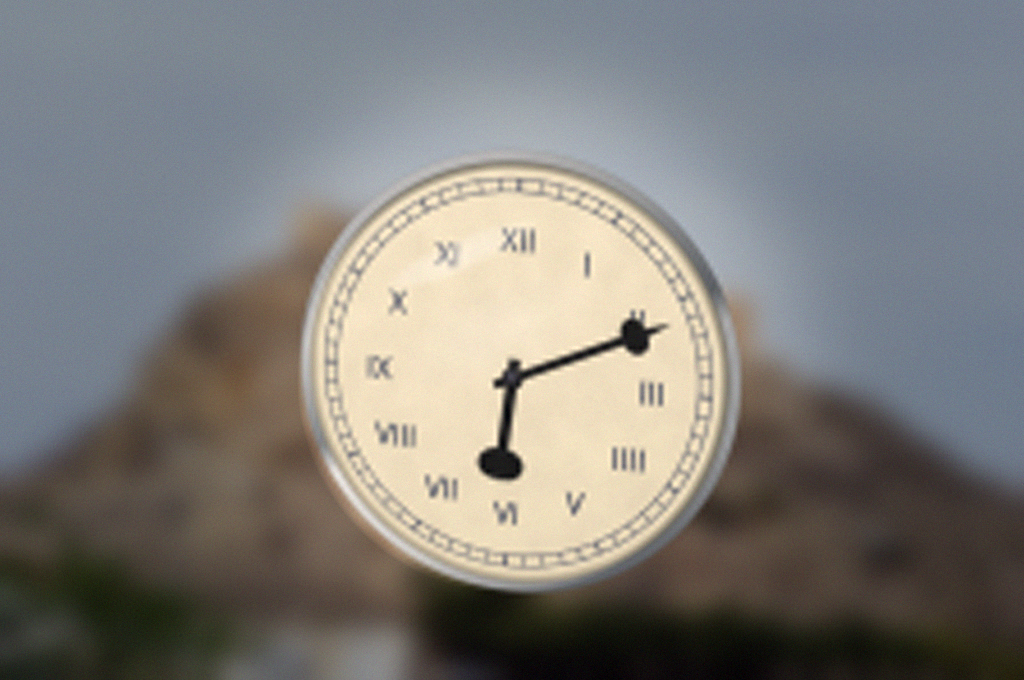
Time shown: 6:11
